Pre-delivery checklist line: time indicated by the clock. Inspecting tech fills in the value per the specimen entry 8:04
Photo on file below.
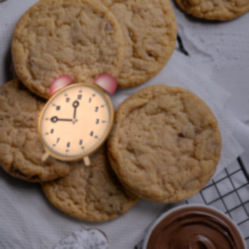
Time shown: 11:45
